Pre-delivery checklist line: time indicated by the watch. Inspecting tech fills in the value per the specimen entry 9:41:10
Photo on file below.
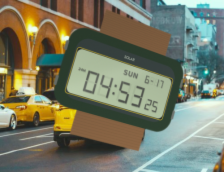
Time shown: 4:53:25
